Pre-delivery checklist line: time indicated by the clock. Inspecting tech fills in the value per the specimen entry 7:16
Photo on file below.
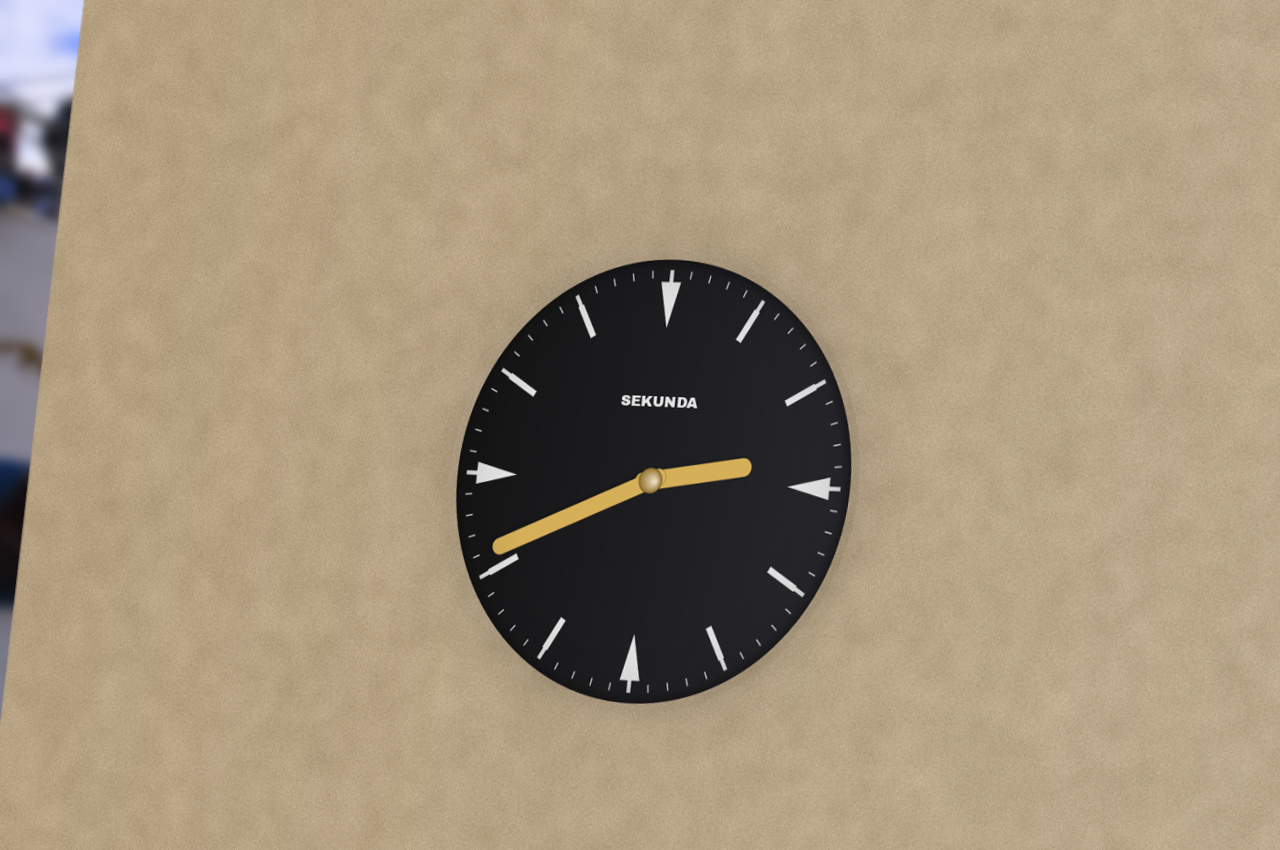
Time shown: 2:41
